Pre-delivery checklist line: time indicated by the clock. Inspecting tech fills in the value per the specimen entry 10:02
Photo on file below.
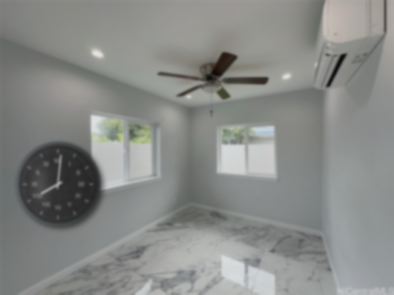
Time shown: 8:01
